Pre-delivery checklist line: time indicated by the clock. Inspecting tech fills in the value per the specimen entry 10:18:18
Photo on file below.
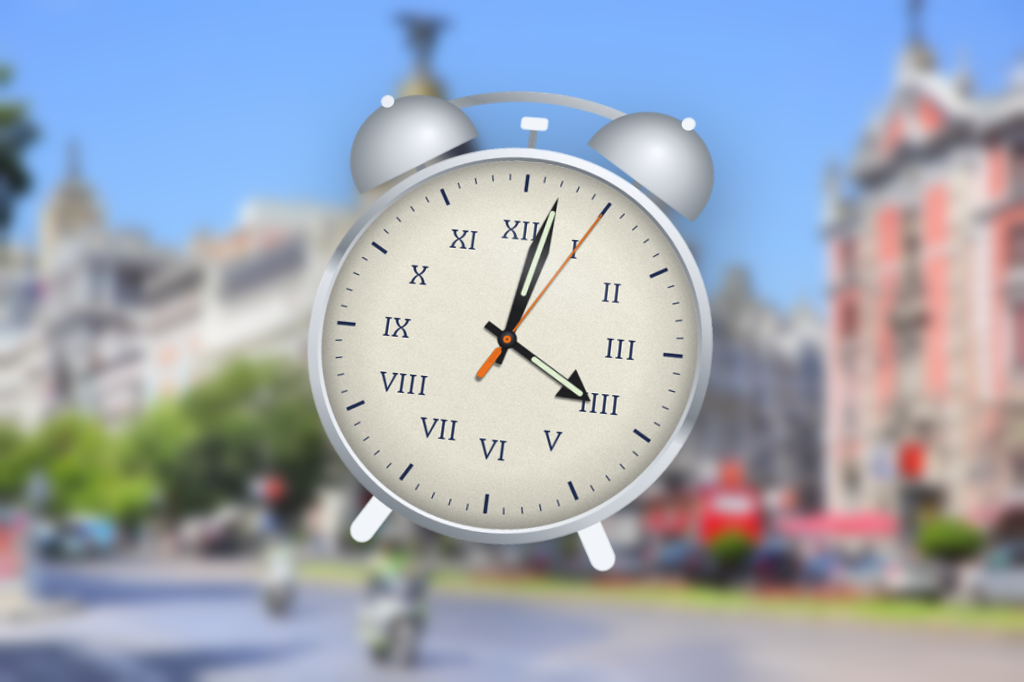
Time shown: 4:02:05
